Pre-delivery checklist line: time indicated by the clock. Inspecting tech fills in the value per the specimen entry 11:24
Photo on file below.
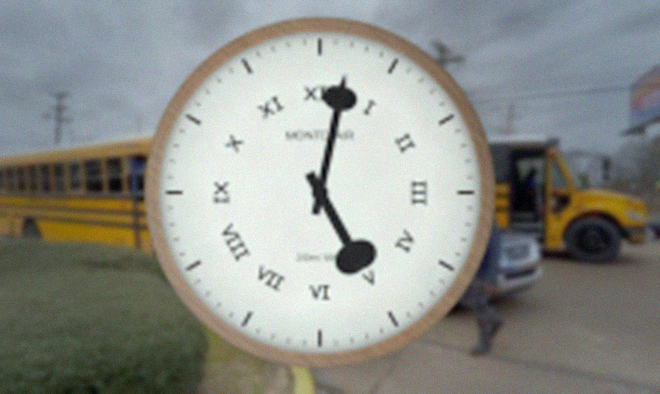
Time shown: 5:02
